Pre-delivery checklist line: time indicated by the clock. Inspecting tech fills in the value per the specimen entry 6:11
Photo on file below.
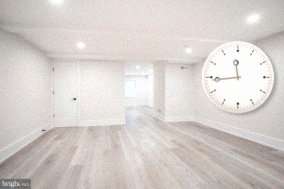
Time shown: 11:44
